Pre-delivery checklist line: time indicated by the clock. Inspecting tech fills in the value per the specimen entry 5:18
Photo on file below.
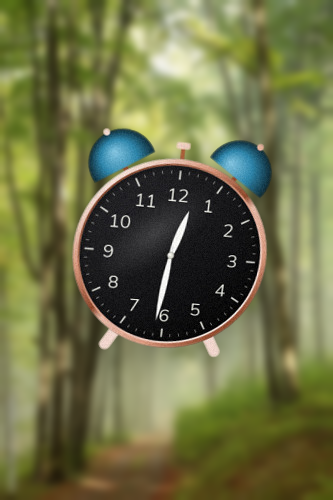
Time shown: 12:31
